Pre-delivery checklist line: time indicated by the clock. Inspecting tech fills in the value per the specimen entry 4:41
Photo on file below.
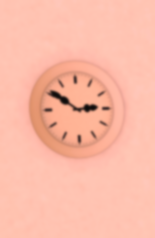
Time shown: 2:51
